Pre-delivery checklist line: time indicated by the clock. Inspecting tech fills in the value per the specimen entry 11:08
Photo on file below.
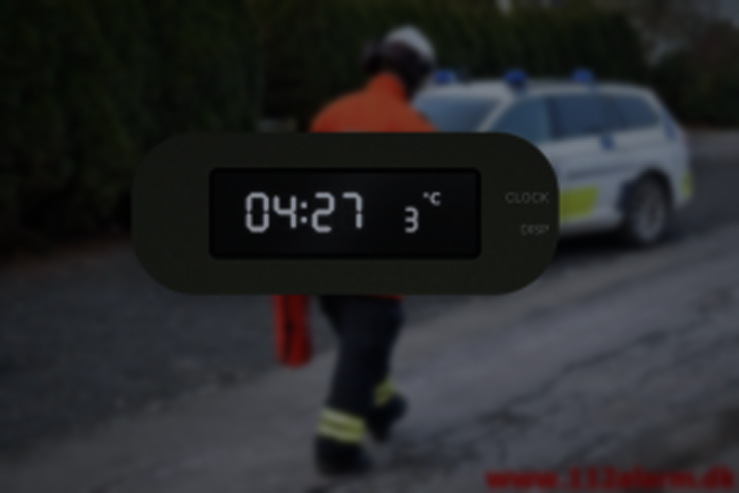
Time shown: 4:27
